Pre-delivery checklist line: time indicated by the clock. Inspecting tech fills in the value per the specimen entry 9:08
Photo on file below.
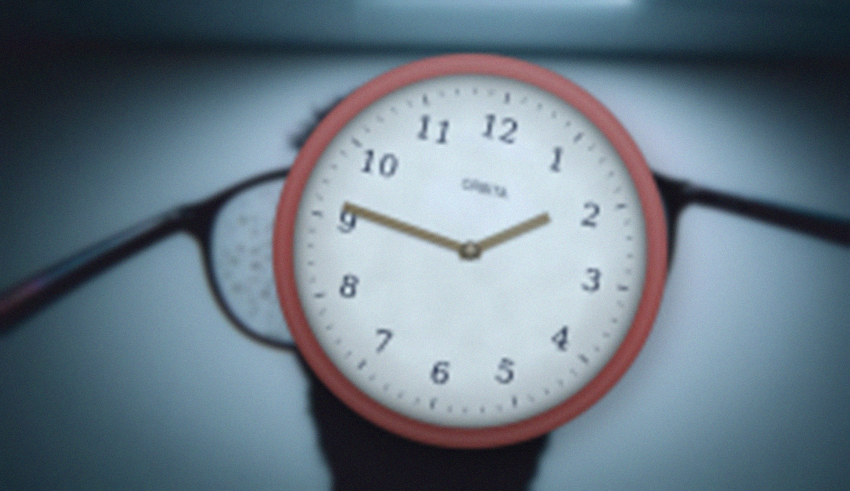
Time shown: 1:46
